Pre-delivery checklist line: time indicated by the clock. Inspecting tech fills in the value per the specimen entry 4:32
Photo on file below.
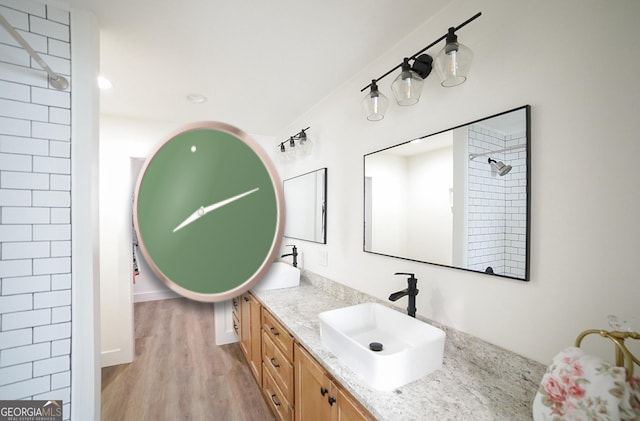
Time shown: 8:13
